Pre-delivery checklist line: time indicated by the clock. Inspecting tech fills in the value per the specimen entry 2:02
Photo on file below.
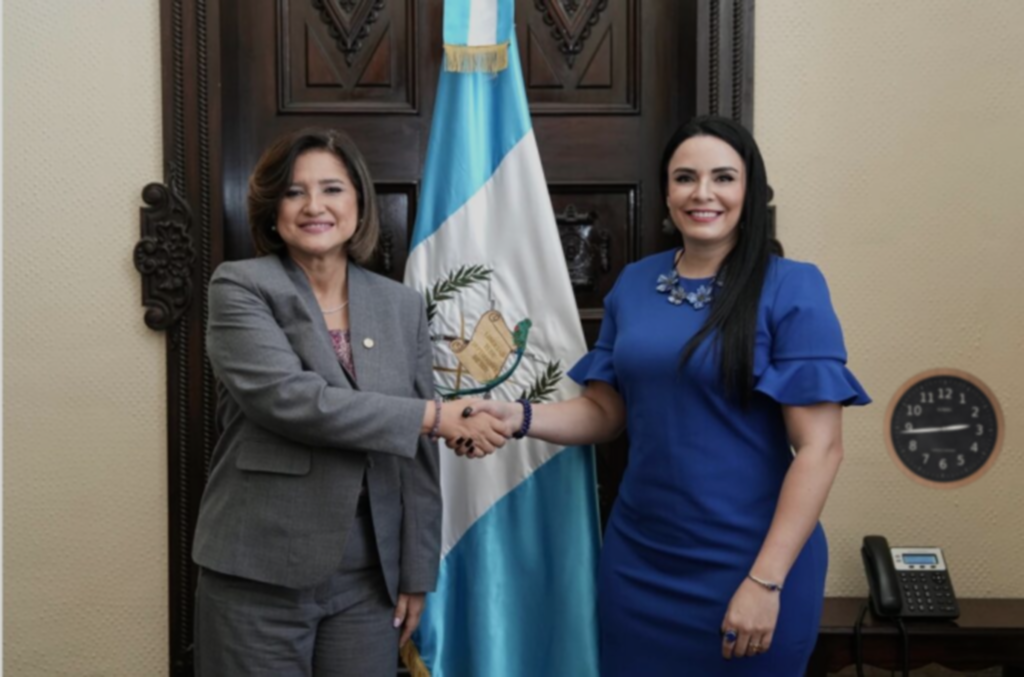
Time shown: 2:44
